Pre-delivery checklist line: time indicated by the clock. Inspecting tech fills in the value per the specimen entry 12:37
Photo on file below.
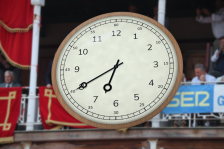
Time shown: 6:40
